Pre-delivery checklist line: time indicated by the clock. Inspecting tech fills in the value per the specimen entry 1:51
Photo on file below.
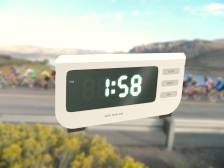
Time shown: 1:58
